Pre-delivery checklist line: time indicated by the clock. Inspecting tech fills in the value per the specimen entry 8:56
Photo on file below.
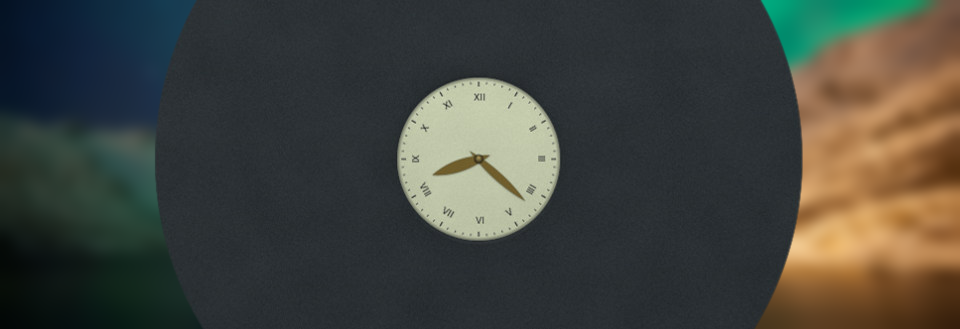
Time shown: 8:22
